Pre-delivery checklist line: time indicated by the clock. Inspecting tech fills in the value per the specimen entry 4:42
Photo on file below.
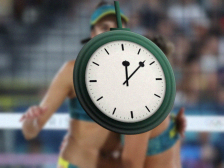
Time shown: 12:08
